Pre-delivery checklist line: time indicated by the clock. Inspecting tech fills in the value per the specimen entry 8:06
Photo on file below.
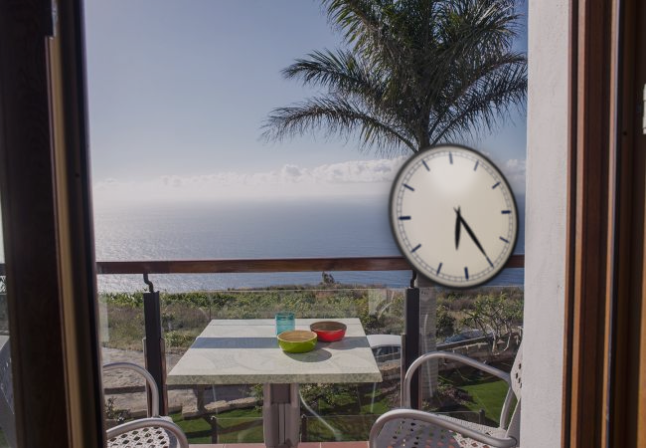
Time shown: 6:25
